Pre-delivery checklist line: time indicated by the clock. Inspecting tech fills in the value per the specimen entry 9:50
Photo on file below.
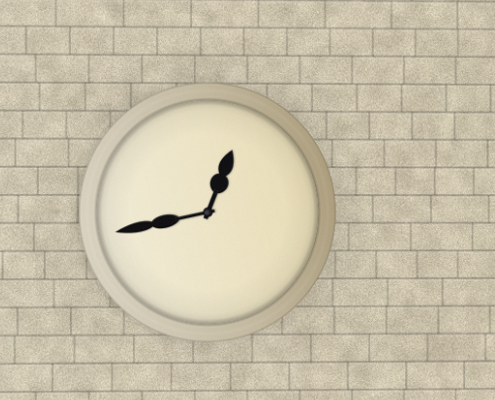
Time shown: 12:43
